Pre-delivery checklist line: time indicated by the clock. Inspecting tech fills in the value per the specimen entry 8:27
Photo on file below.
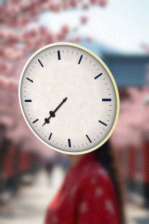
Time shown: 7:38
